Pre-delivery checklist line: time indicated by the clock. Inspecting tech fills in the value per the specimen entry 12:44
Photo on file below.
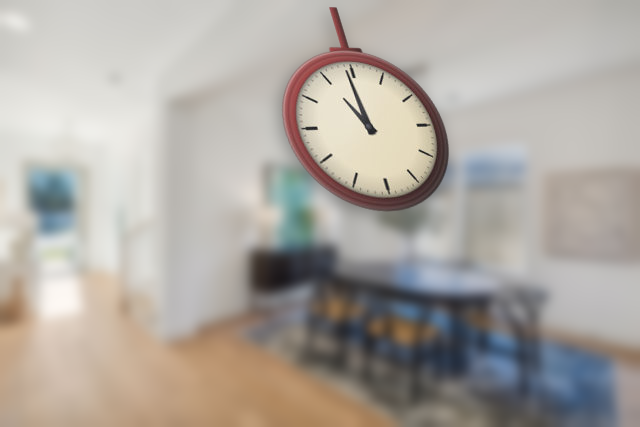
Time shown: 10:59
